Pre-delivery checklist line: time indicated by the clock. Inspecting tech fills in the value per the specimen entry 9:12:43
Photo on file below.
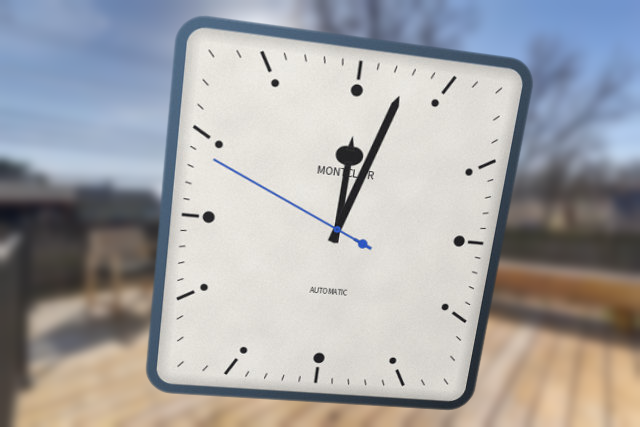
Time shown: 12:02:49
